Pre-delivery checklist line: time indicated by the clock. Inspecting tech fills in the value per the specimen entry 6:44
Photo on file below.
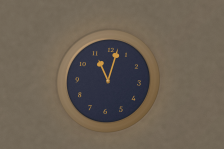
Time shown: 11:02
